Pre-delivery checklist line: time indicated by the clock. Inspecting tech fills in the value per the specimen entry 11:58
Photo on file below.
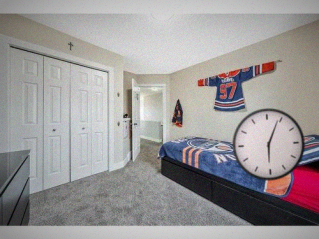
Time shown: 6:04
